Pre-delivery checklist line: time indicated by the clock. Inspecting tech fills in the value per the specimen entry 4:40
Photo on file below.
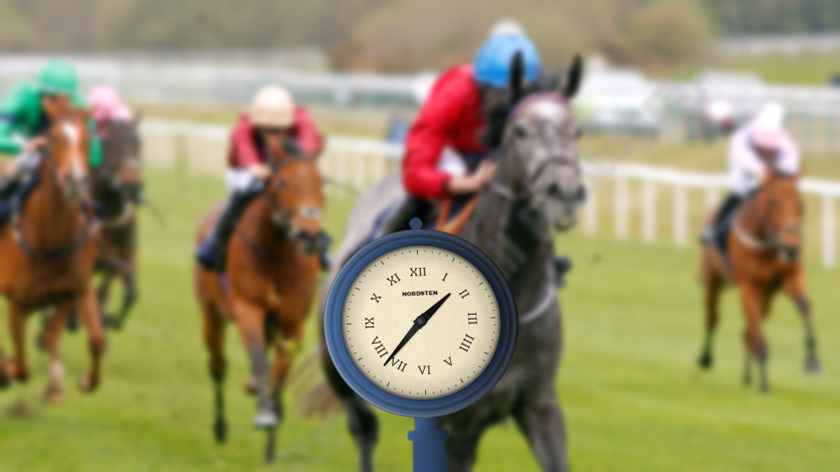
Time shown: 1:37
